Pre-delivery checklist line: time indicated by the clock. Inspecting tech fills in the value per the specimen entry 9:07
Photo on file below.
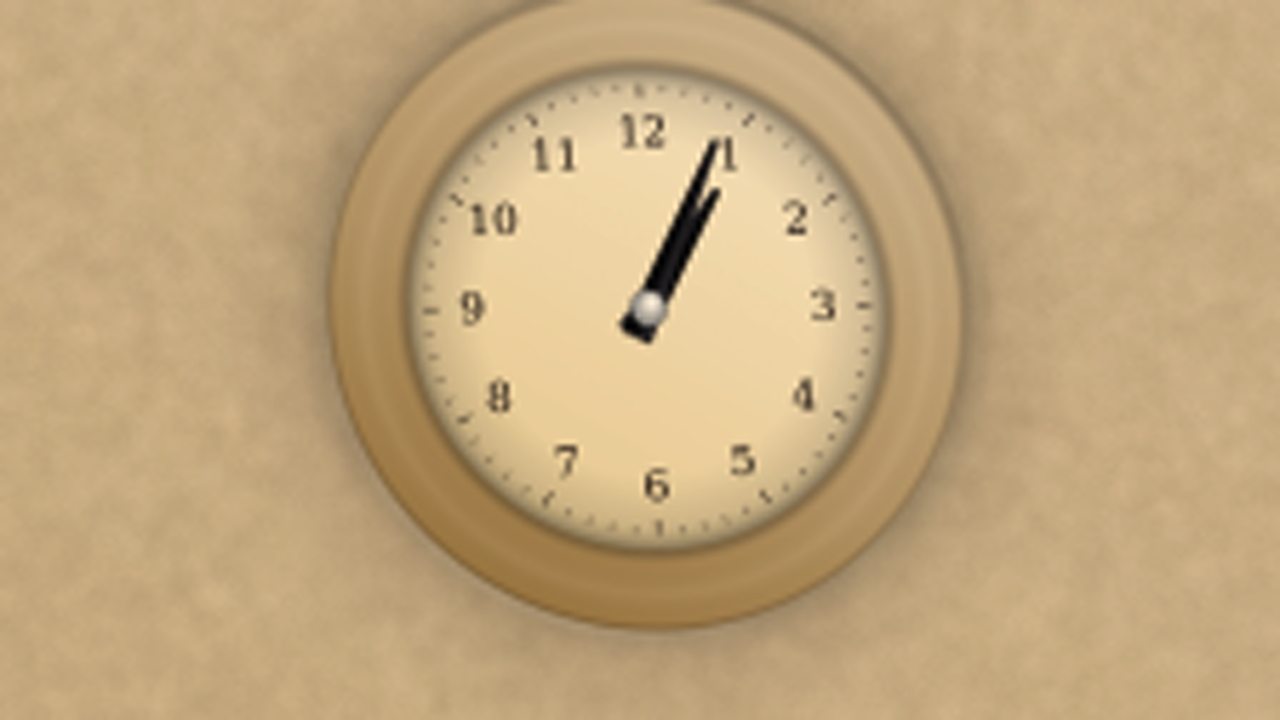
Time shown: 1:04
